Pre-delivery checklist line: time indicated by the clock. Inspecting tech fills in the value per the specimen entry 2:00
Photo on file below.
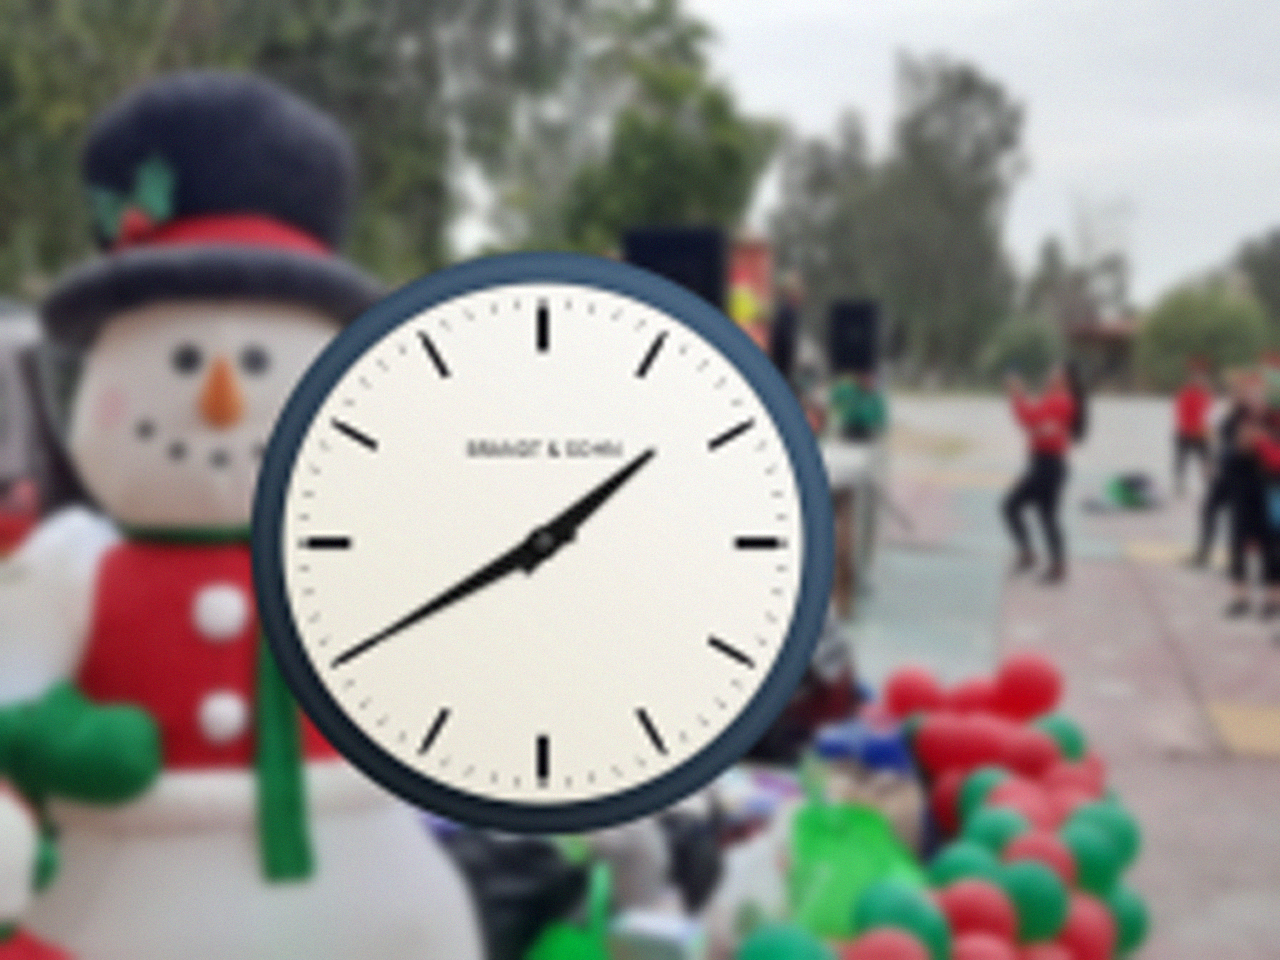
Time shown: 1:40
